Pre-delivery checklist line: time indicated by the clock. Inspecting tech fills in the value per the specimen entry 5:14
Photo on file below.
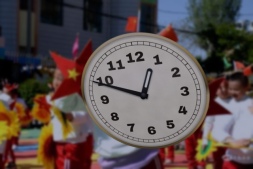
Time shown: 12:49
